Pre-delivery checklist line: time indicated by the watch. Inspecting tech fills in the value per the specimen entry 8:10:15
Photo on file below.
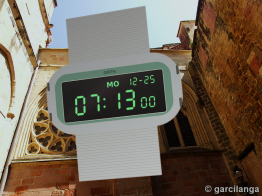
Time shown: 7:13:00
